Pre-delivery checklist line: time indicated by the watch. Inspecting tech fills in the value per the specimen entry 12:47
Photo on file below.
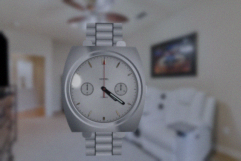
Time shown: 4:21
